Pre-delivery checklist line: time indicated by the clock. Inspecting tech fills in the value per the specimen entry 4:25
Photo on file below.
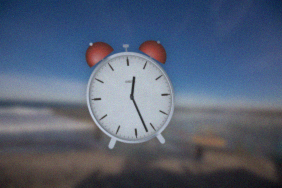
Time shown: 12:27
